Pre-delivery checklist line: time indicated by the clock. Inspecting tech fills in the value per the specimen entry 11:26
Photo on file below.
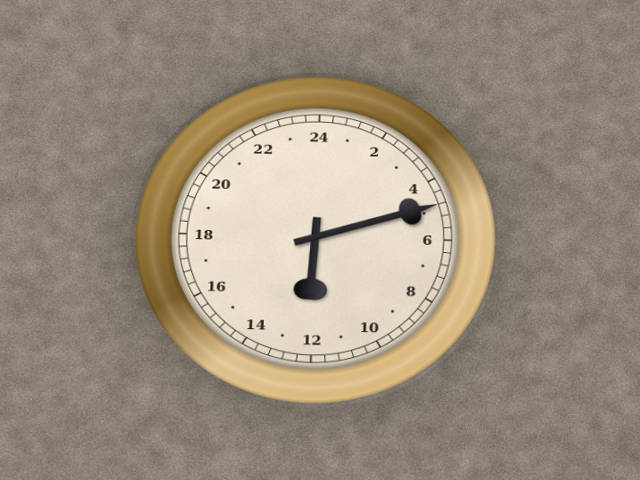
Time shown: 12:12
